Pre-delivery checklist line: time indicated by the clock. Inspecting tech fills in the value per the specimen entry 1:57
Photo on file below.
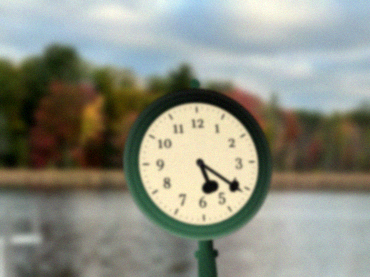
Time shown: 5:21
